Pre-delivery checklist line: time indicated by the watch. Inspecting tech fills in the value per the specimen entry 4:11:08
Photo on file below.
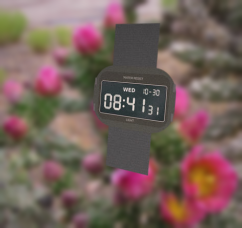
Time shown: 8:41:31
